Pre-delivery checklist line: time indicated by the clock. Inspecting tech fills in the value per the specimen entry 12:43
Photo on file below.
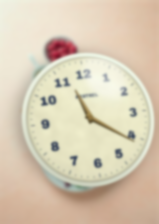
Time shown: 11:21
